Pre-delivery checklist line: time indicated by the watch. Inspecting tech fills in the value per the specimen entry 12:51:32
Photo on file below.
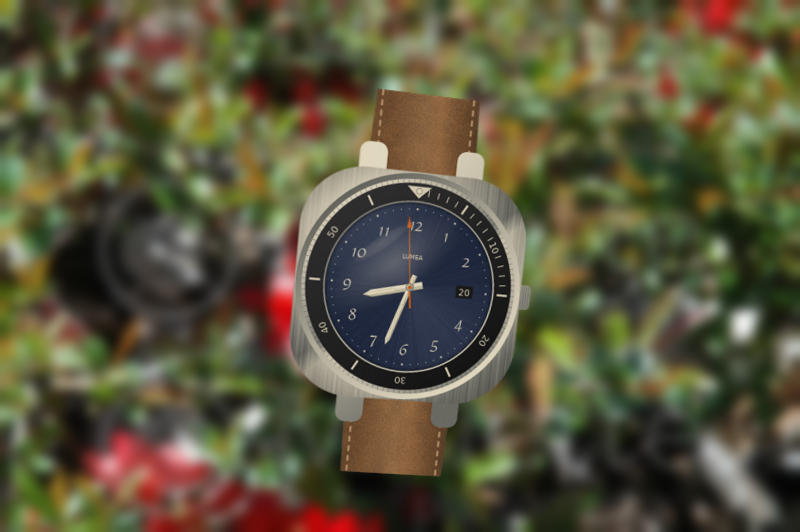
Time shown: 8:32:59
